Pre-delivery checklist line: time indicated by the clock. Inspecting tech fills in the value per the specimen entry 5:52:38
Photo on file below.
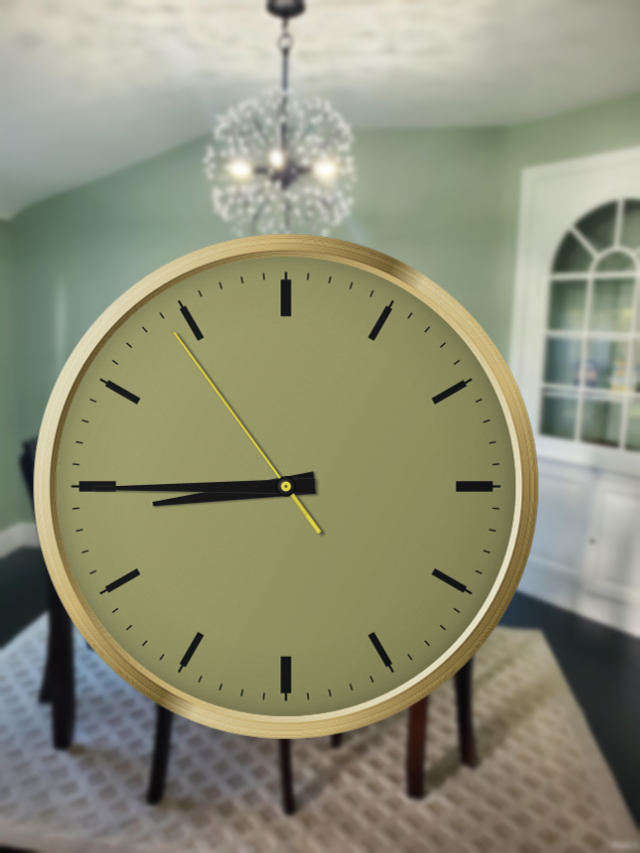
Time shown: 8:44:54
